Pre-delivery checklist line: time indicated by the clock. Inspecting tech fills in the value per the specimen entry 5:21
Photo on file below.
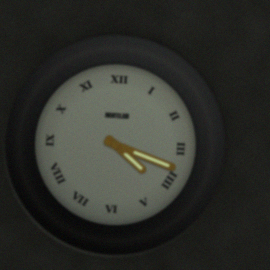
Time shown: 4:18
